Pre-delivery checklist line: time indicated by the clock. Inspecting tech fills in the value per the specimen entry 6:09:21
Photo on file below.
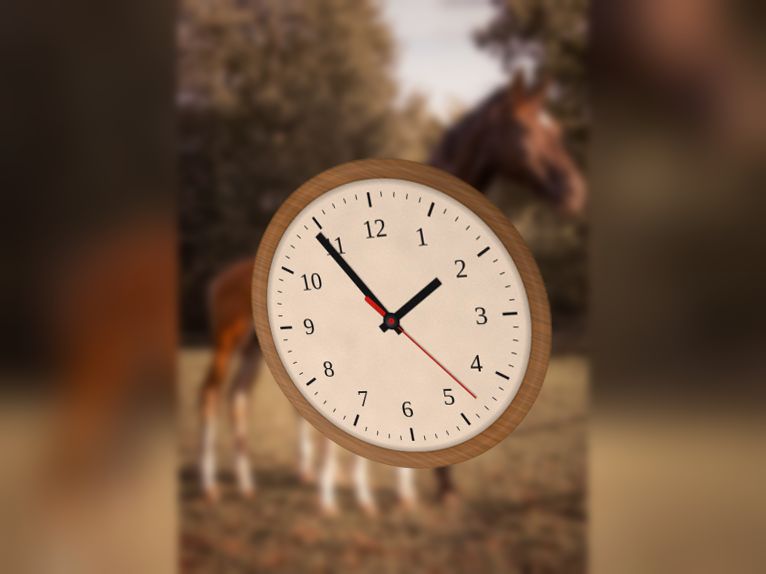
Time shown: 1:54:23
